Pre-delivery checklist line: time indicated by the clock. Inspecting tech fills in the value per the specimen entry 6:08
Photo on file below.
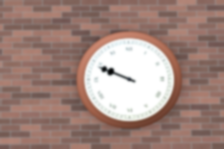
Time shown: 9:49
